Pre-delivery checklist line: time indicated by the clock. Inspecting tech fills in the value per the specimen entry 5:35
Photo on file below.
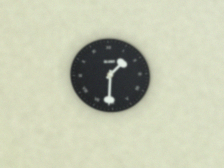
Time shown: 1:31
